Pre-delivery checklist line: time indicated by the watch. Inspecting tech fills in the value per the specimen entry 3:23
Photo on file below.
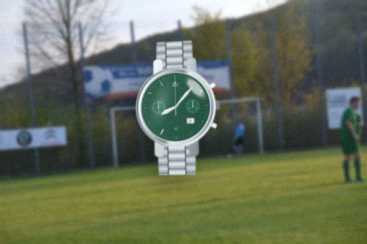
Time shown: 8:07
